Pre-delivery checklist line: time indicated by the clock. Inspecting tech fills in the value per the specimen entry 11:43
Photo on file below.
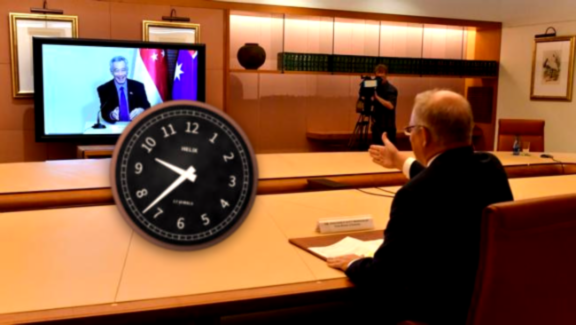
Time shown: 9:37
